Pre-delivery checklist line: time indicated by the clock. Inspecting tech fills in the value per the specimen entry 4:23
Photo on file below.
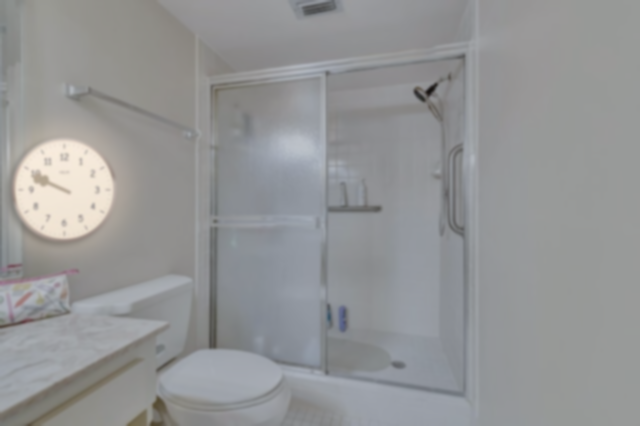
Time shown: 9:49
